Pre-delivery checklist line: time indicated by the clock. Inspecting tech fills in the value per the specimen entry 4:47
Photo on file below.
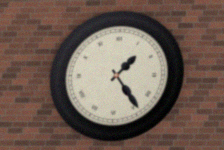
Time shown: 1:24
